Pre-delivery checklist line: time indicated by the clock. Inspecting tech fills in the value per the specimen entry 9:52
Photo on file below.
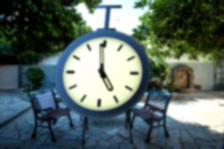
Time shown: 4:59
